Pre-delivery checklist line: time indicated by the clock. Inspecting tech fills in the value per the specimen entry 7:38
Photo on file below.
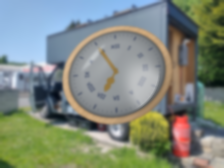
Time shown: 6:55
